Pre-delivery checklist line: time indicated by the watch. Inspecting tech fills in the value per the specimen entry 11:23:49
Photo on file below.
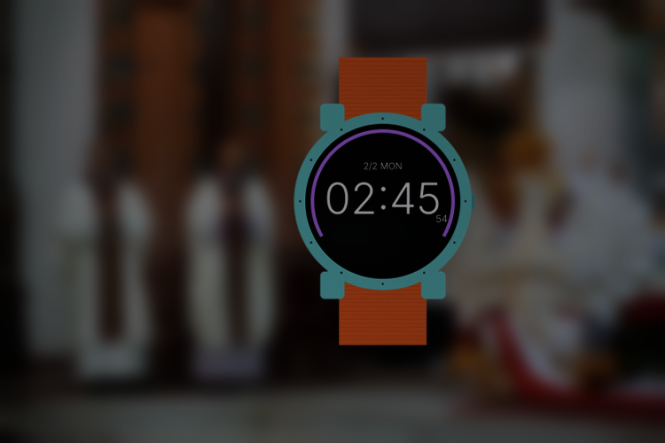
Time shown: 2:45:54
